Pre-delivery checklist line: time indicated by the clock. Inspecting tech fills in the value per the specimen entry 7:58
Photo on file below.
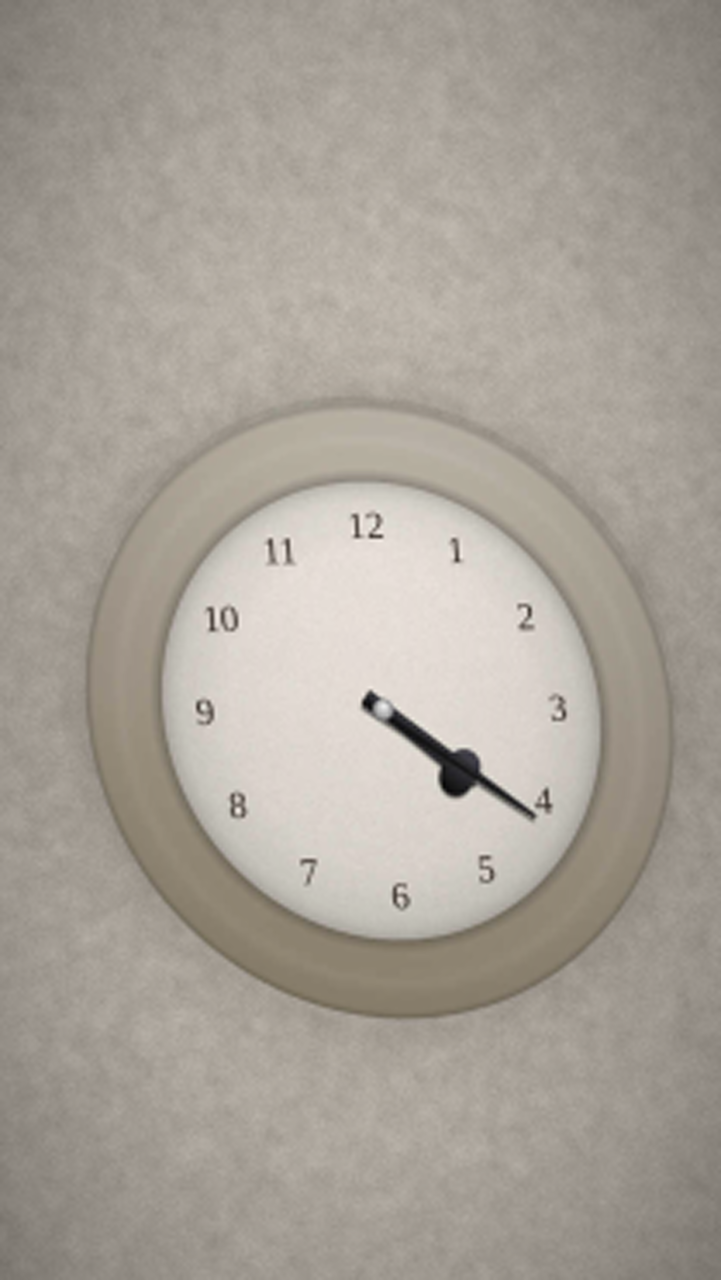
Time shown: 4:21
